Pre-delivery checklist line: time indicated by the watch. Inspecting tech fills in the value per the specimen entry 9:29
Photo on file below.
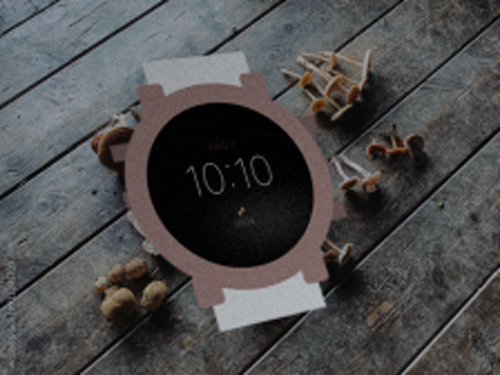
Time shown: 10:10
